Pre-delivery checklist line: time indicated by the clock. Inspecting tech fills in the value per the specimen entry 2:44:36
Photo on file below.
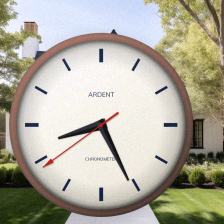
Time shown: 8:25:39
